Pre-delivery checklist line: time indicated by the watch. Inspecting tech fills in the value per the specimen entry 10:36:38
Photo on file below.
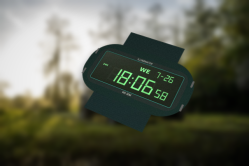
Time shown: 18:06:58
